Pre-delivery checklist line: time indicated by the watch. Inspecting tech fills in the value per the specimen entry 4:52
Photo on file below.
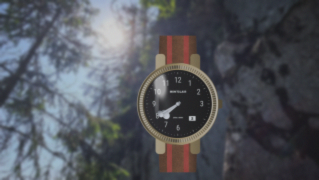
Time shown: 7:40
